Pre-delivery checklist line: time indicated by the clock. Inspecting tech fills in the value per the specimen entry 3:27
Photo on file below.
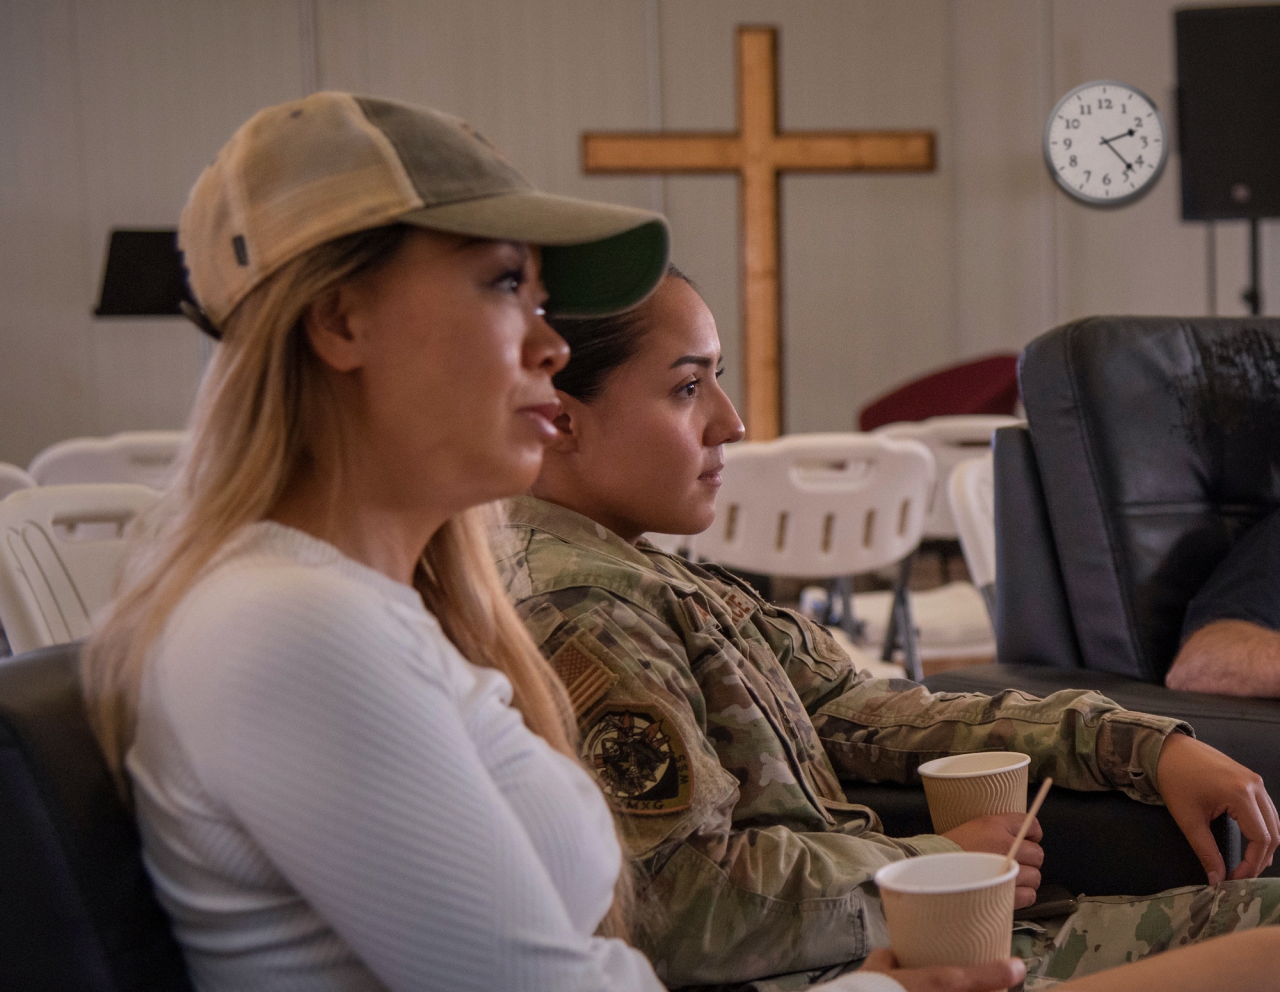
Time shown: 2:23
